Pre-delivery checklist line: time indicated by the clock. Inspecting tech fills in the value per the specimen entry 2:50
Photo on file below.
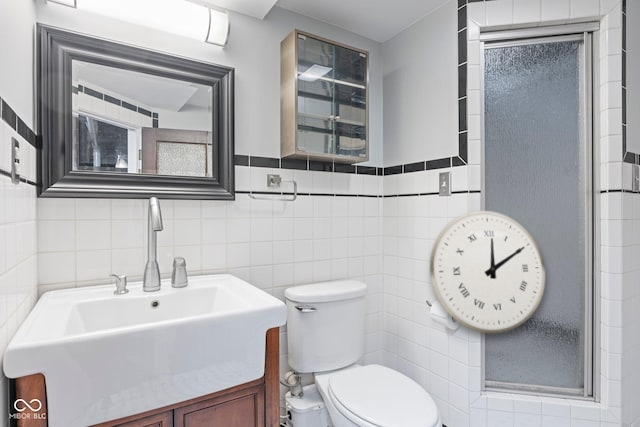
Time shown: 12:10
